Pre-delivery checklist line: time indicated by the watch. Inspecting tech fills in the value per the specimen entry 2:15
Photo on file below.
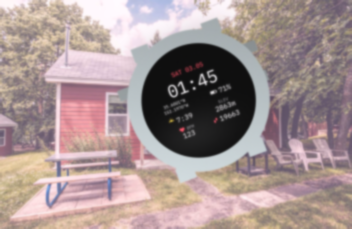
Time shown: 1:45
